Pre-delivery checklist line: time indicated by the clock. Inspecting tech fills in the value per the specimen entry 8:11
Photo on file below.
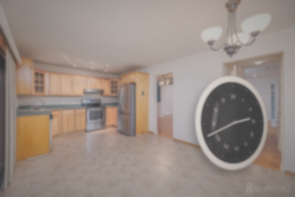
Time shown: 2:42
